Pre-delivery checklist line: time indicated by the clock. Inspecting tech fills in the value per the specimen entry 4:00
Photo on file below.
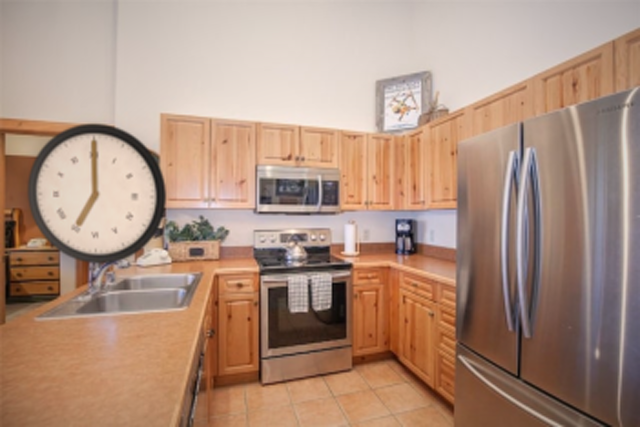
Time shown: 7:00
